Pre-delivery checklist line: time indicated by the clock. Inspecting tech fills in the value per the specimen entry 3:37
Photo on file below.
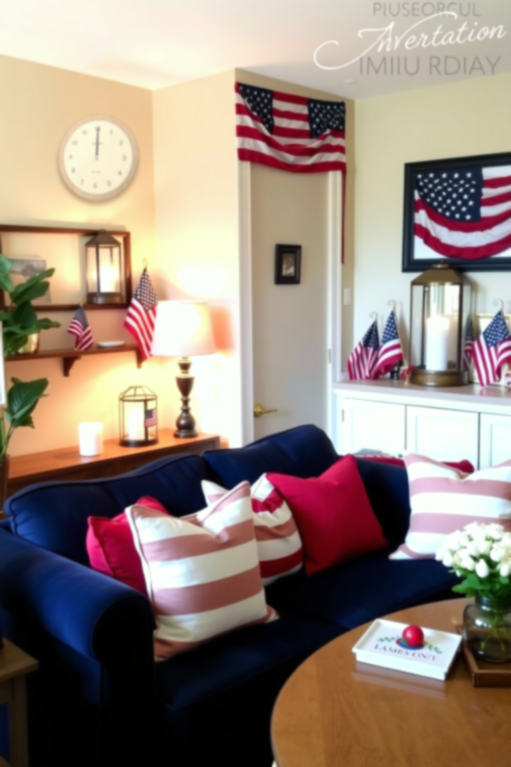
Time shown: 12:00
